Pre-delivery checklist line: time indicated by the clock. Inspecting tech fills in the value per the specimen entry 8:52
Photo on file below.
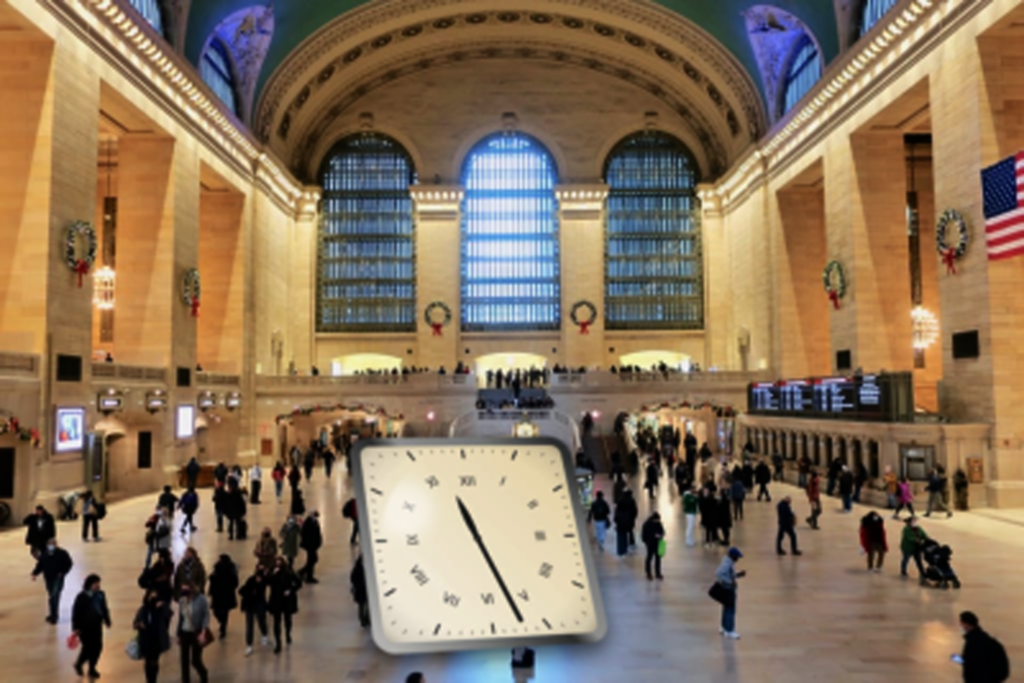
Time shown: 11:27
